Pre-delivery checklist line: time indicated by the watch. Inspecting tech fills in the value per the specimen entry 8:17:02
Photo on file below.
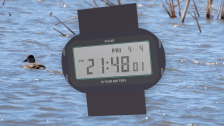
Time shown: 21:48:01
